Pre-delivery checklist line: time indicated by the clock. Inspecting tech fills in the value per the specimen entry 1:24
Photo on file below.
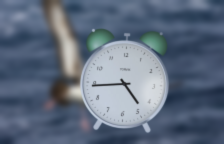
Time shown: 4:44
